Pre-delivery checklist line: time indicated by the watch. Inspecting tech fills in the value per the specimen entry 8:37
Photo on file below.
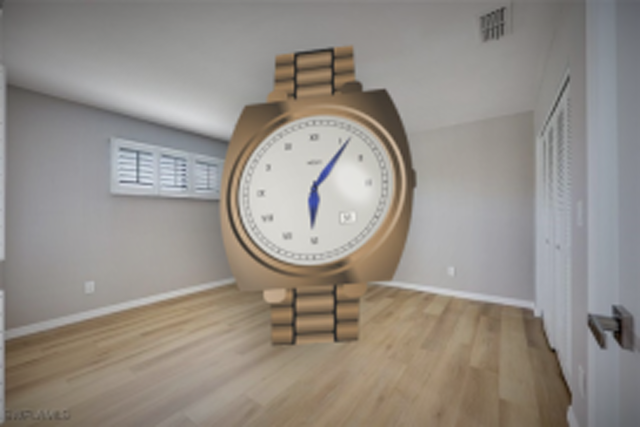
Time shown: 6:06
